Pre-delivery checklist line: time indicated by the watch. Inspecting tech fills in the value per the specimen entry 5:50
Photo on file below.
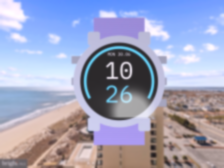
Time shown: 10:26
